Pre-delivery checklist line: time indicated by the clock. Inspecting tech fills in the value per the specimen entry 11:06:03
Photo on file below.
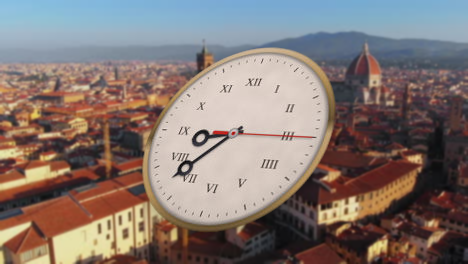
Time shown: 8:37:15
